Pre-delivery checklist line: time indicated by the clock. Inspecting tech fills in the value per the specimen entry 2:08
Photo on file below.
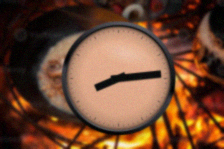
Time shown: 8:14
